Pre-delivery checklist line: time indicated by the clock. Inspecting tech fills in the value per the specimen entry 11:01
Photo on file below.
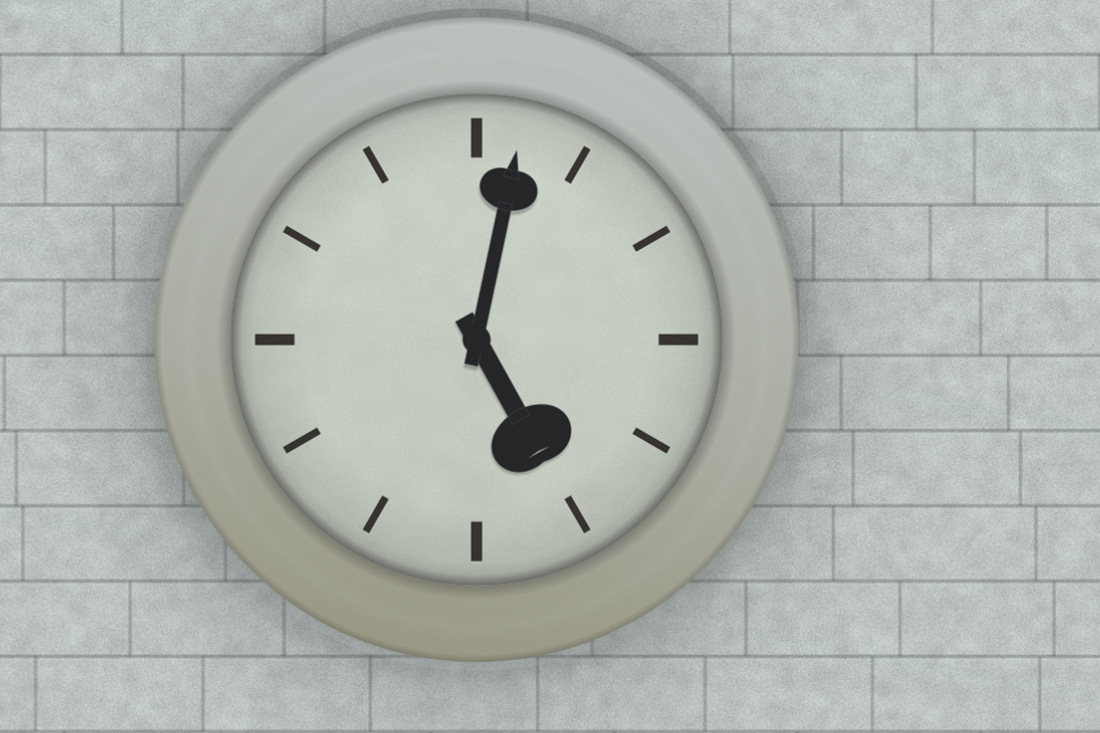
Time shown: 5:02
